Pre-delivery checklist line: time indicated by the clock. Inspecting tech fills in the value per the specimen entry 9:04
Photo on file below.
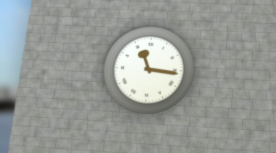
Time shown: 11:16
